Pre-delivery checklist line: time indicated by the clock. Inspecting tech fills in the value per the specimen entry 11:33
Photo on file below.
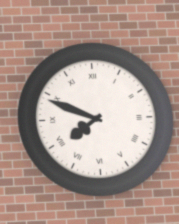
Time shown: 7:49
